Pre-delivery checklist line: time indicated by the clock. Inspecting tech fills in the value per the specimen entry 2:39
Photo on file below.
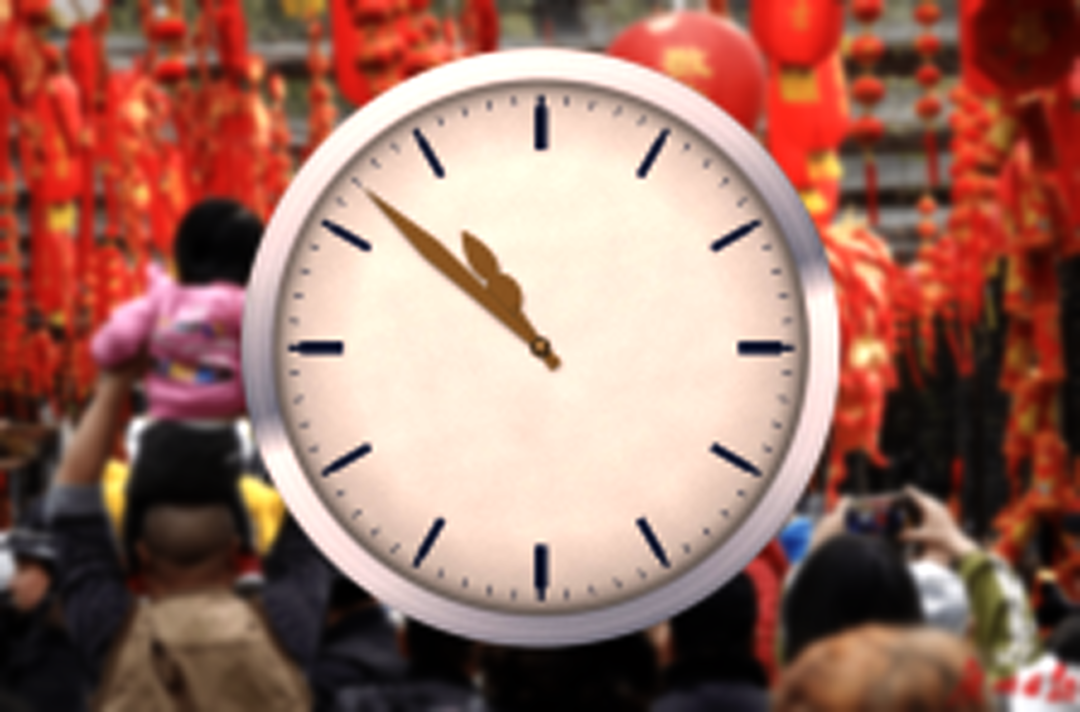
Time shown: 10:52
